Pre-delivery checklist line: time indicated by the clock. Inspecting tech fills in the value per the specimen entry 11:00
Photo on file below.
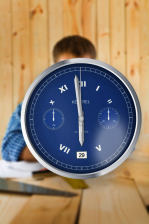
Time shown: 5:59
